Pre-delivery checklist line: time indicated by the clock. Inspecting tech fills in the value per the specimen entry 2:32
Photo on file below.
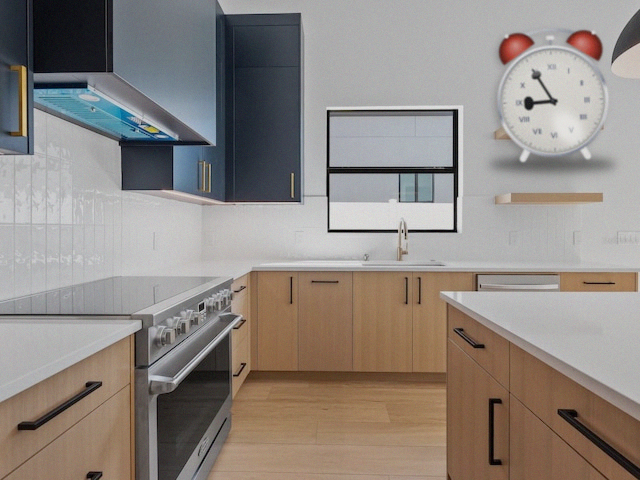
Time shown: 8:55
